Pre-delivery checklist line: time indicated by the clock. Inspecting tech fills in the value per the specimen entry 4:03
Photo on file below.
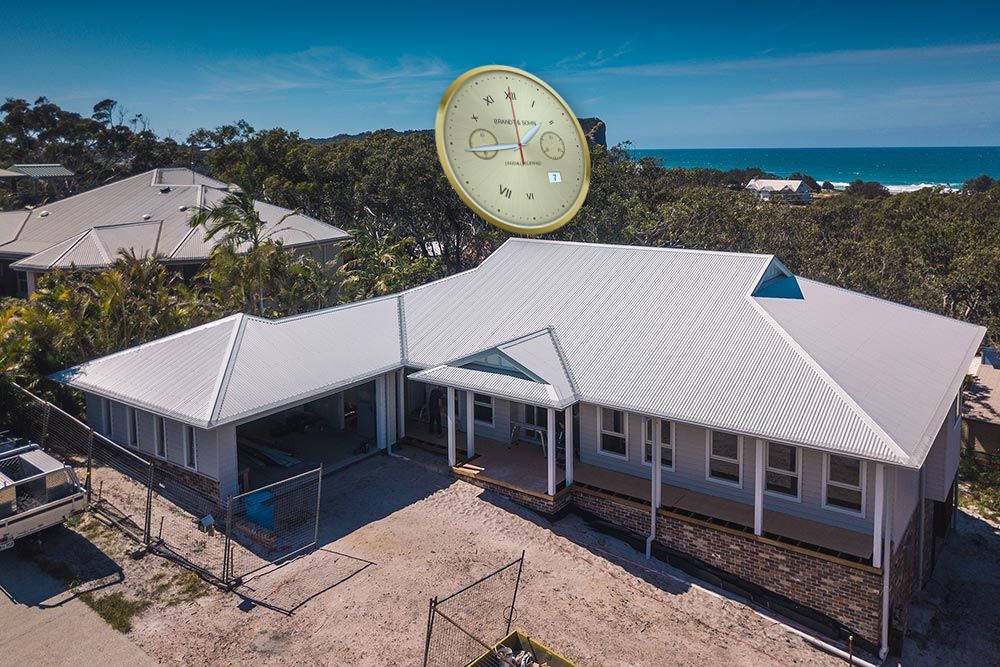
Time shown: 1:44
